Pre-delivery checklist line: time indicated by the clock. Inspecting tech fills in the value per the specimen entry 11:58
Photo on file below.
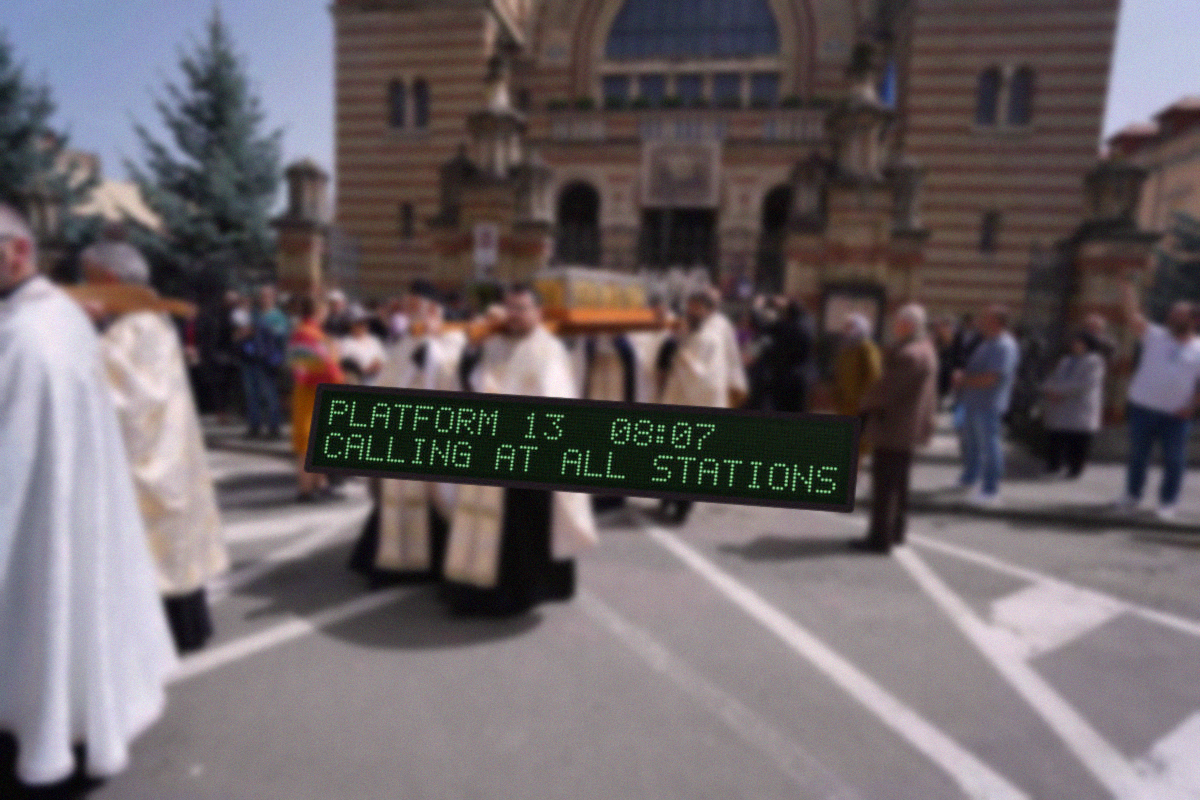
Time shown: 8:07
